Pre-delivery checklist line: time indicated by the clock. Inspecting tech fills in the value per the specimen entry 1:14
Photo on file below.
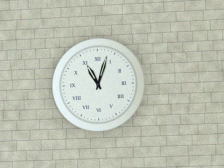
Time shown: 11:03
